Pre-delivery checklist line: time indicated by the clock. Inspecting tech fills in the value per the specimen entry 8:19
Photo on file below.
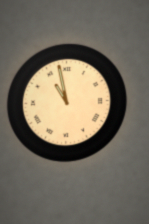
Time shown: 10:58
